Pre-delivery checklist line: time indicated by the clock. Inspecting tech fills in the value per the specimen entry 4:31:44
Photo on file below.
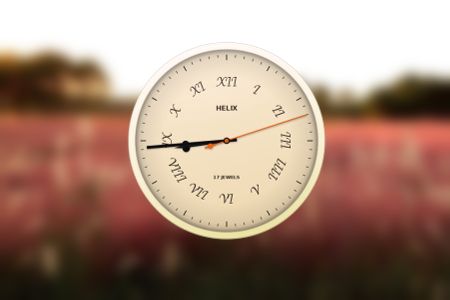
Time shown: 8:44:12
